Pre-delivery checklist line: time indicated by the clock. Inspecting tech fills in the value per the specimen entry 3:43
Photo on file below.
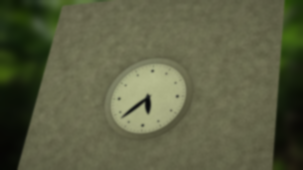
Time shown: 5:38
